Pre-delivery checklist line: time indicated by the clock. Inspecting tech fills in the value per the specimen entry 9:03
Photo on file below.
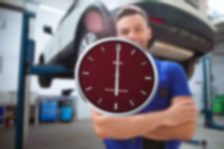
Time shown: 6:00
